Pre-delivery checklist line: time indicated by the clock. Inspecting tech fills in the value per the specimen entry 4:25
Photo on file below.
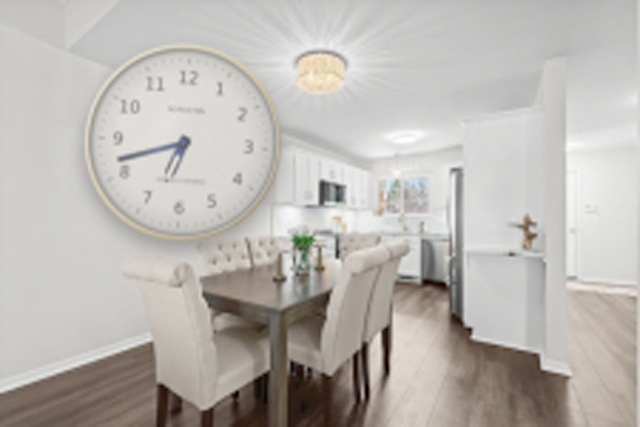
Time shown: 6:42
